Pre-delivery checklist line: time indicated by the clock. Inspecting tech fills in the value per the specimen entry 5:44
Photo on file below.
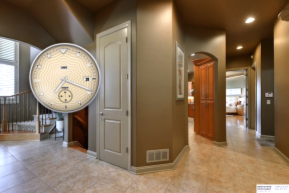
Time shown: 7:19
